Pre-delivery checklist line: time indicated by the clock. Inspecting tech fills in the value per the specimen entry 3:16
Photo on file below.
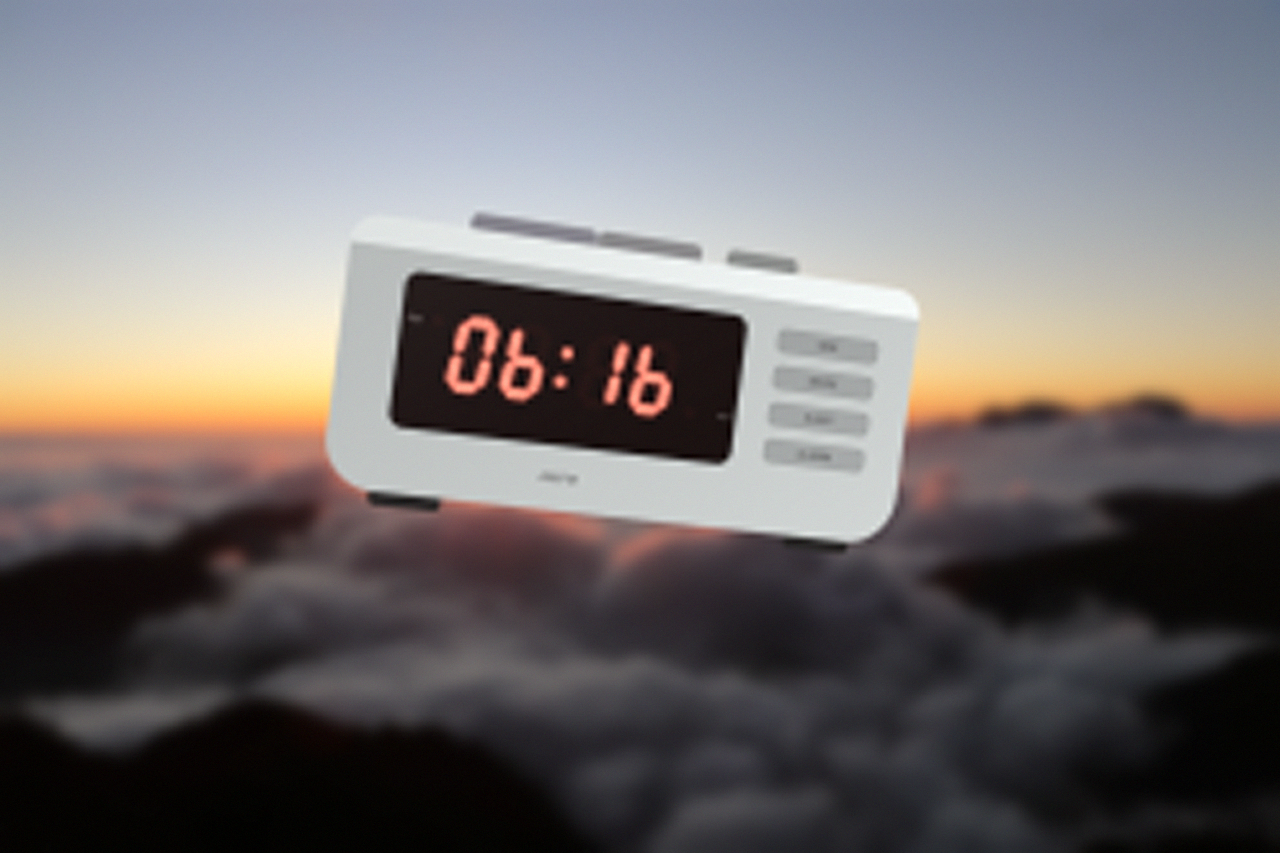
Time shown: 6:16
